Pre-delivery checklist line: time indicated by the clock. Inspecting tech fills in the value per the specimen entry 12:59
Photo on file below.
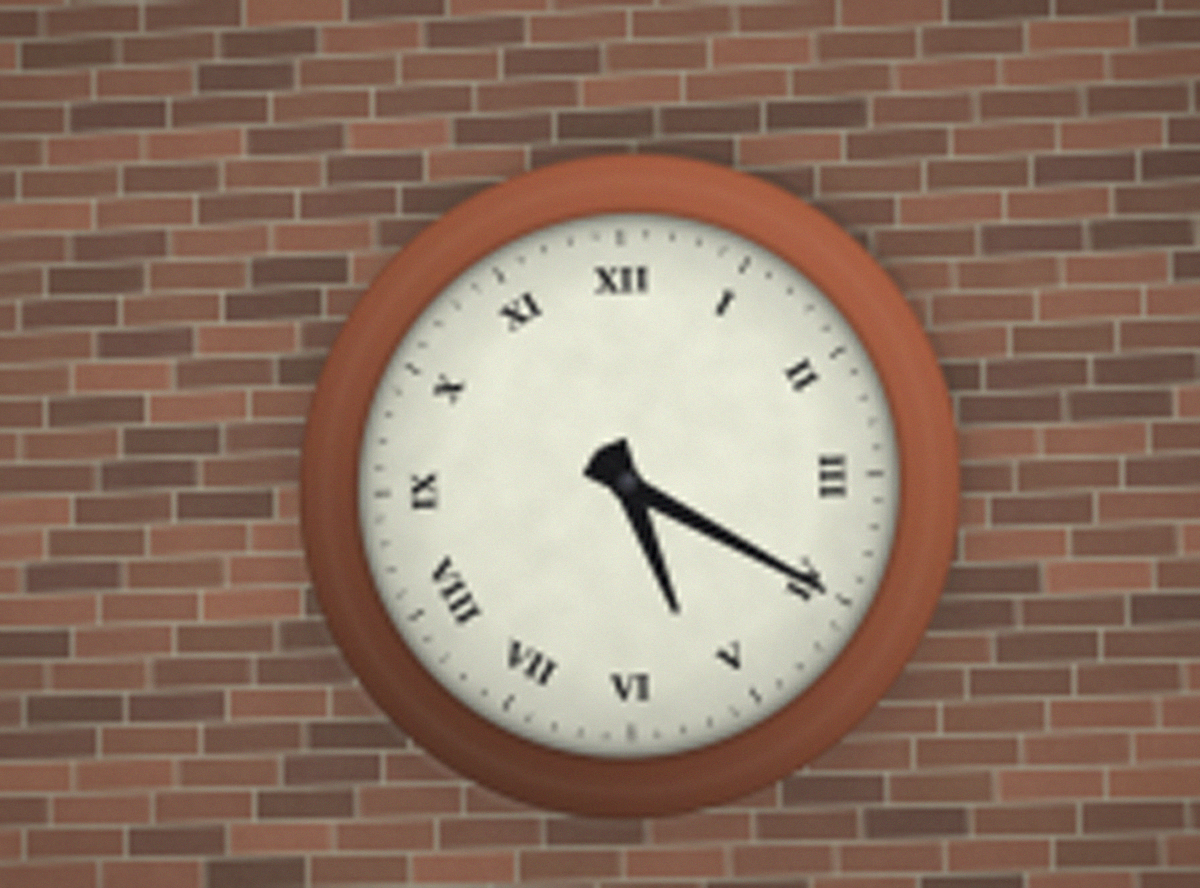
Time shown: 5:20
